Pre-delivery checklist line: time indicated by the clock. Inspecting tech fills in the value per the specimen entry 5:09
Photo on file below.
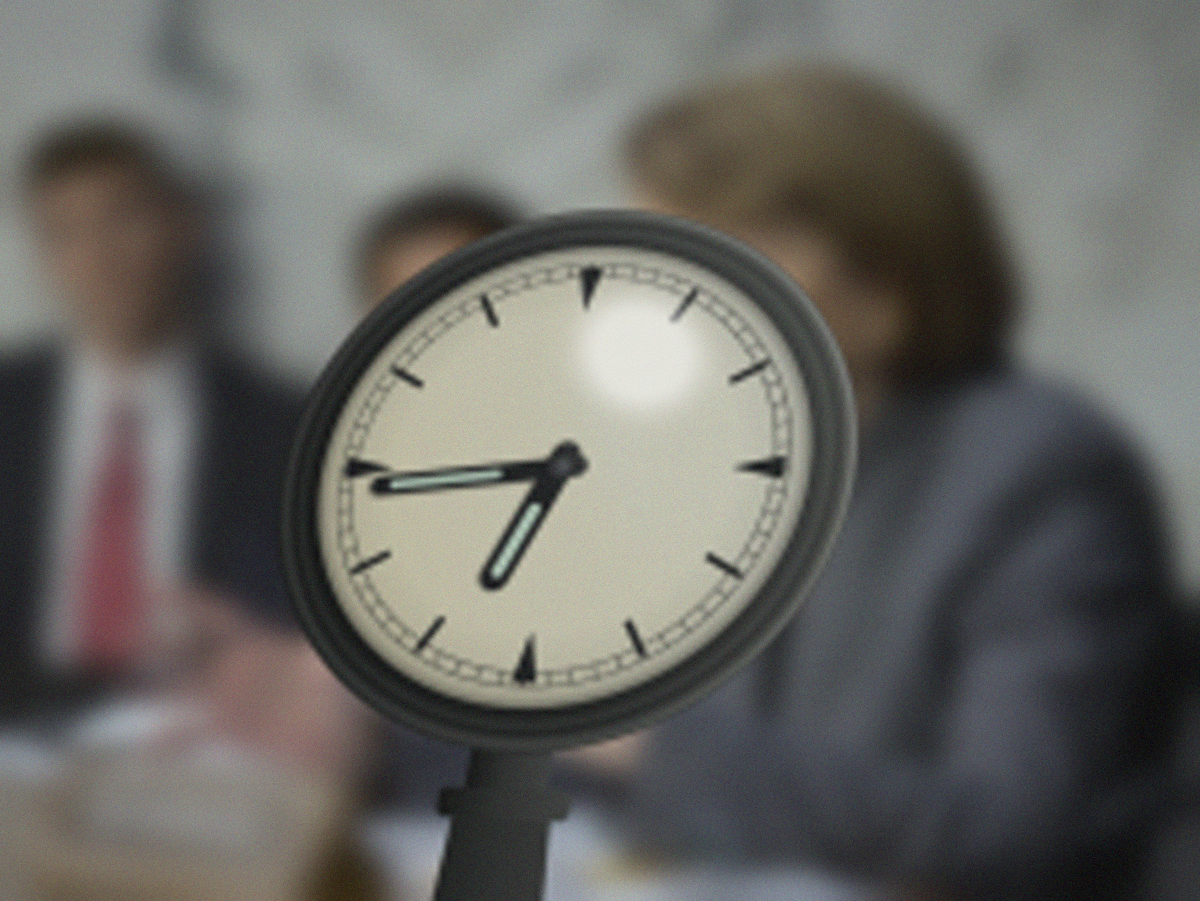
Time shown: 6:44
